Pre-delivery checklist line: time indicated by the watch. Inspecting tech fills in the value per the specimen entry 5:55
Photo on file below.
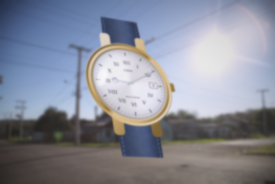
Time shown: 9:10
